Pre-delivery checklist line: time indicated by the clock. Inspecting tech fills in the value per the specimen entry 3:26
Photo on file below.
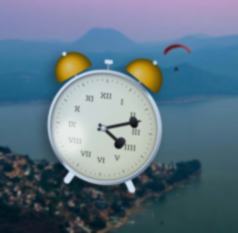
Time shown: 4:12
